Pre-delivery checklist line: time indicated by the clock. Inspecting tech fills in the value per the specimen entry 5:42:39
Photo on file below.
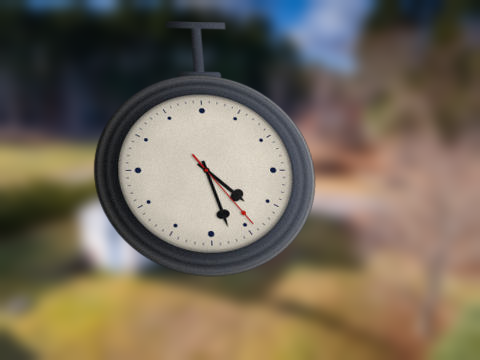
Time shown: 4:27:24
